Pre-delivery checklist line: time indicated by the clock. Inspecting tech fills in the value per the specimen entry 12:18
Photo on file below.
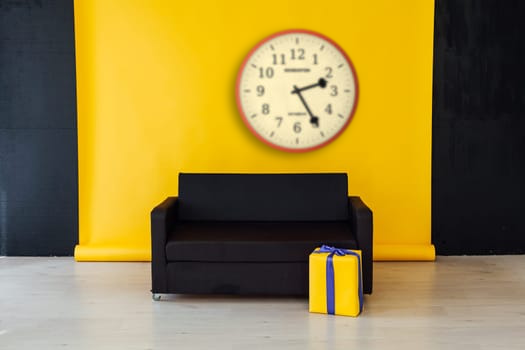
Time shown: 2:25
